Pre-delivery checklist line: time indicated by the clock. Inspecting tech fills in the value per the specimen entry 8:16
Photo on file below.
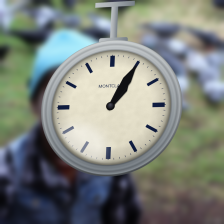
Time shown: 1:05
